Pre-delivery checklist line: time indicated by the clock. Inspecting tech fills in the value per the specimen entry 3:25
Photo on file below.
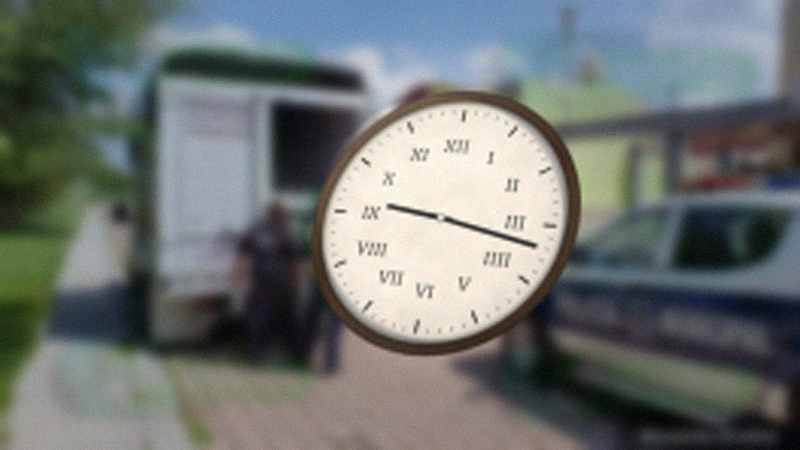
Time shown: 9:17
